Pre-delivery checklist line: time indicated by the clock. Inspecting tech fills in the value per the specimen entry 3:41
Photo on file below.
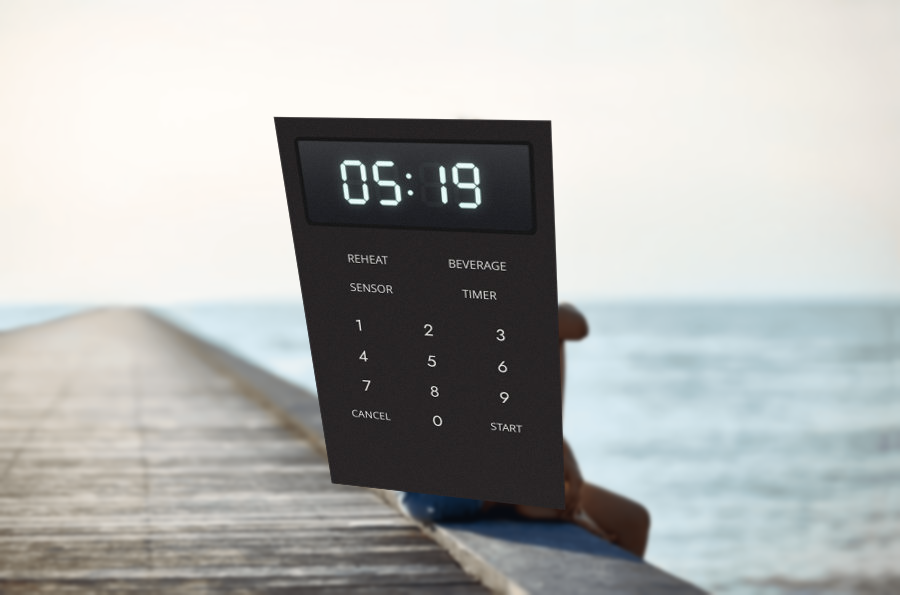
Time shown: 5:19
